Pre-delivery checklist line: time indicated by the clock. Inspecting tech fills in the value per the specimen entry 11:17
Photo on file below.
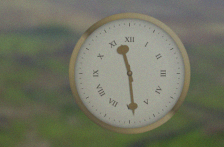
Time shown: 11:29
